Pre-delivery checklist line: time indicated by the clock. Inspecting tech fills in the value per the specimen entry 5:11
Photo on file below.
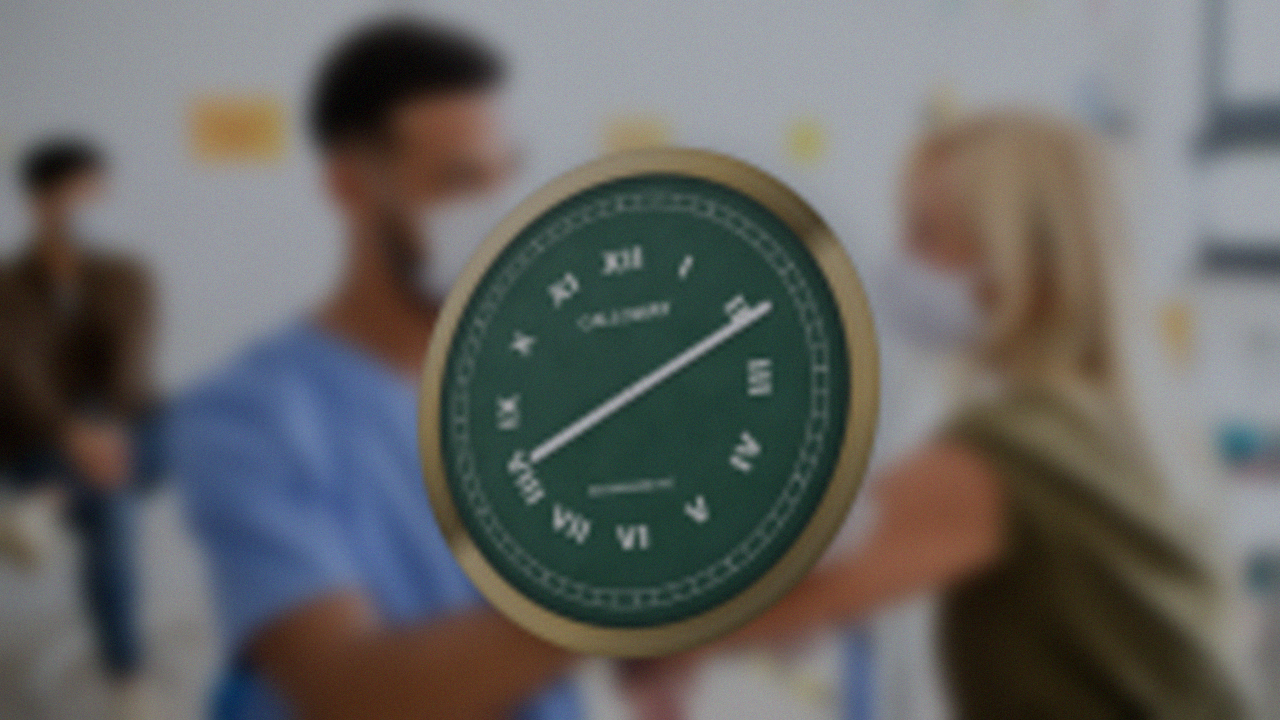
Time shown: 8:11
